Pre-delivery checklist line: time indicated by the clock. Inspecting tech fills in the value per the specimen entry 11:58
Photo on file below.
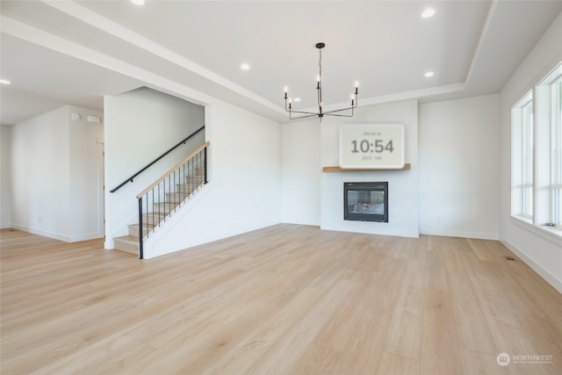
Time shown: 10:54
